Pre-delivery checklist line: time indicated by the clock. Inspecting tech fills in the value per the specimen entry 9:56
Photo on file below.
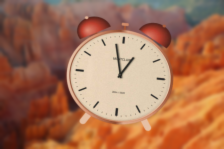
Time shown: 12:58
